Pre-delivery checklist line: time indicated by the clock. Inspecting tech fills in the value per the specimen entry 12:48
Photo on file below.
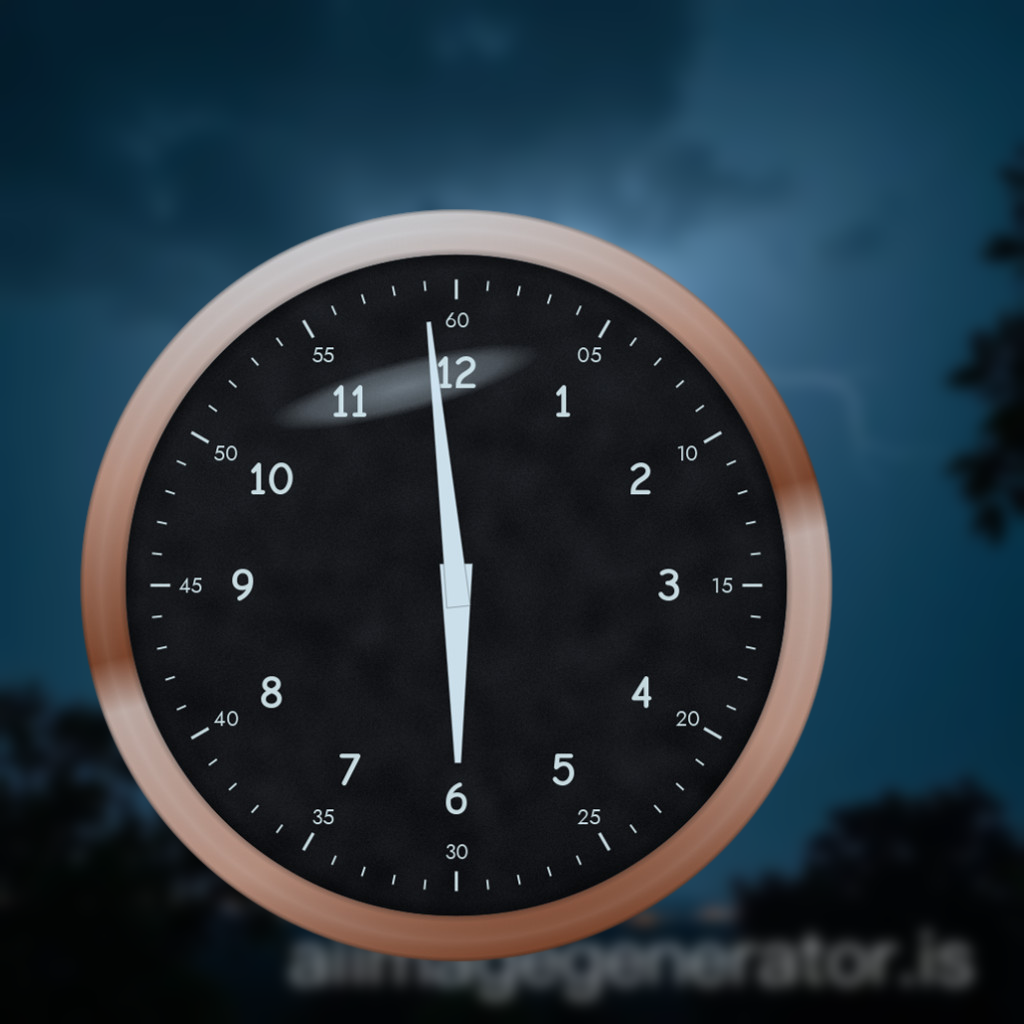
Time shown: 5:59
